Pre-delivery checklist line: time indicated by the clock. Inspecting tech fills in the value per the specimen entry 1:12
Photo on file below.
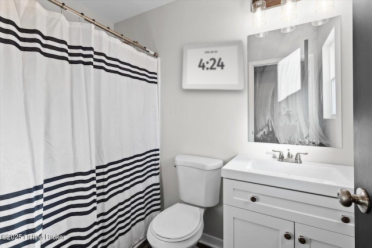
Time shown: 4:24
